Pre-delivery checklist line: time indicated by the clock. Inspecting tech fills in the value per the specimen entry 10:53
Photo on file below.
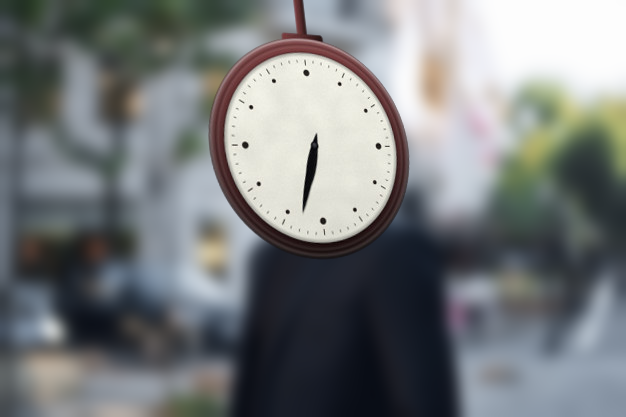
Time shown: 6:33
